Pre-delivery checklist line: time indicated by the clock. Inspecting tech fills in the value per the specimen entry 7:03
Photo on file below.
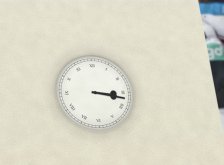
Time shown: 3:17
